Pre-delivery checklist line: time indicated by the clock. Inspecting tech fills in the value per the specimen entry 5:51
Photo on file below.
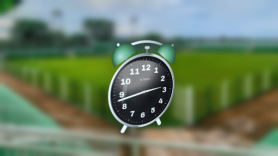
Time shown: 2:43
